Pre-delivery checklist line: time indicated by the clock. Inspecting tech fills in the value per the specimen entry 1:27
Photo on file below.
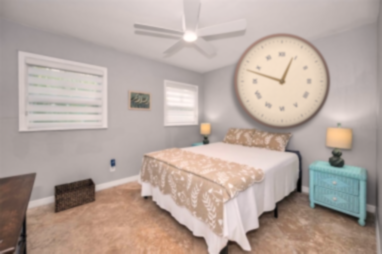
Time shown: 12:48
